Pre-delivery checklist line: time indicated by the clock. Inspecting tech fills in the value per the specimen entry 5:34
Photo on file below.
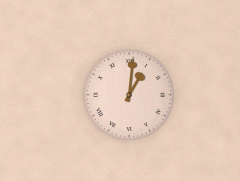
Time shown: 1:01
